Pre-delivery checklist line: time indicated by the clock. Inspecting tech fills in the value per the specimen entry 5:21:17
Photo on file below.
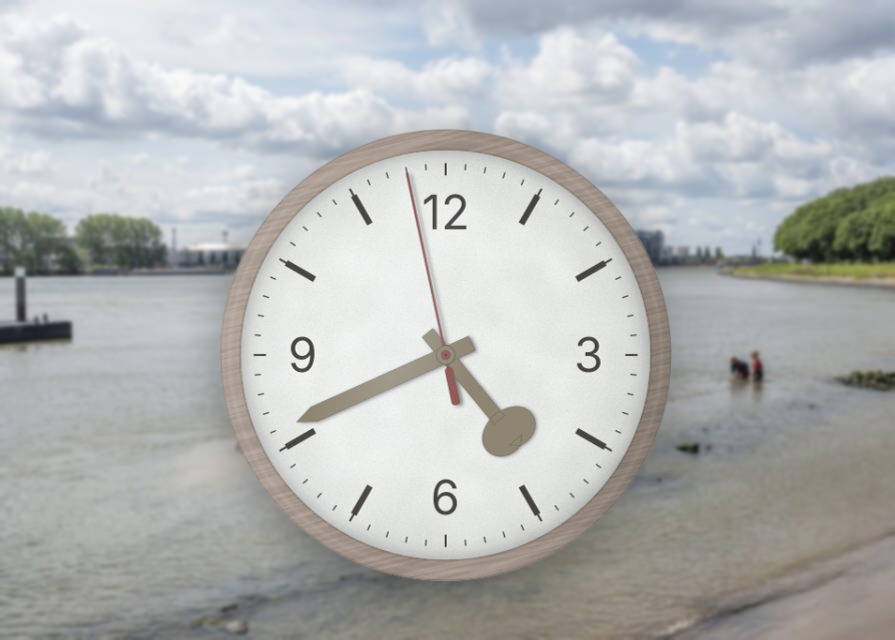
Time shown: 4:40:58
